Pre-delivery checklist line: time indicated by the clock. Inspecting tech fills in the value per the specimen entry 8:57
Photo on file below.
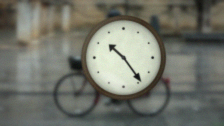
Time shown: 10:24
